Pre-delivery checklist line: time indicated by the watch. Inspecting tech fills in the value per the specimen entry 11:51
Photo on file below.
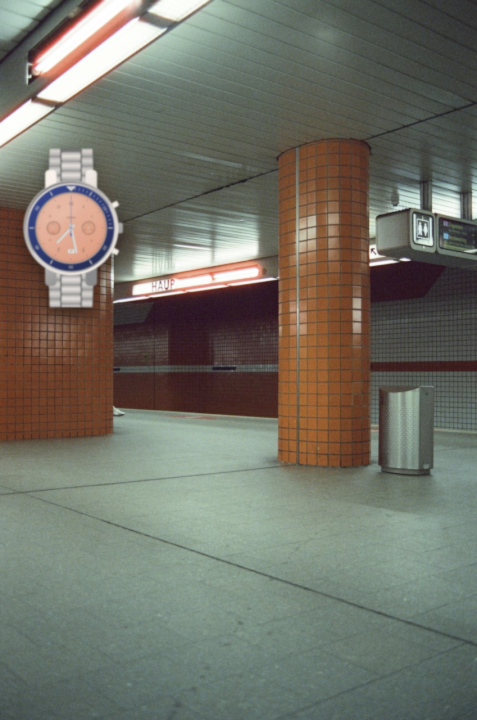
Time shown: 7:28
